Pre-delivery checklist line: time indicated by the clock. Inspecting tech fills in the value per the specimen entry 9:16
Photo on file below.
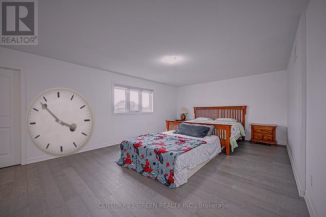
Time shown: 3:53
